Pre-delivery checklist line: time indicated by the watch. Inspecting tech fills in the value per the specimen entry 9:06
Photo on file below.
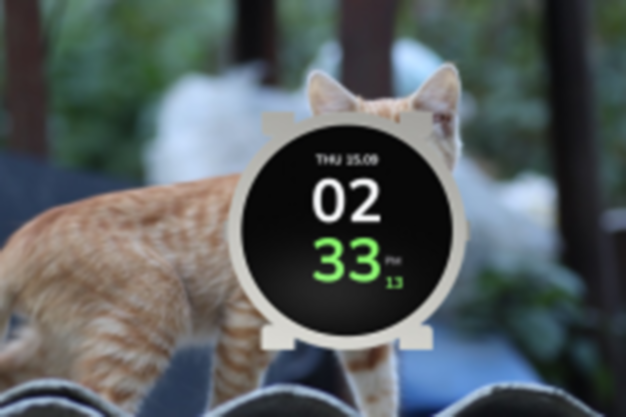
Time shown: 2:33
